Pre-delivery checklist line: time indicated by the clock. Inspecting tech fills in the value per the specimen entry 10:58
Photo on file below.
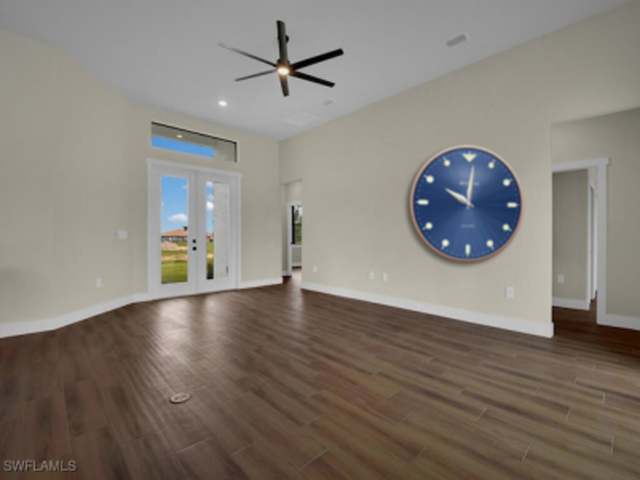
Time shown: 10:01
